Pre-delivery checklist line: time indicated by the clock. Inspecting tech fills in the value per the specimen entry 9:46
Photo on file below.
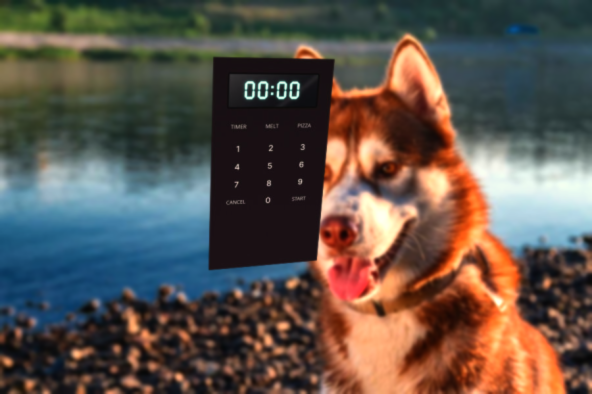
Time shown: 0:00
